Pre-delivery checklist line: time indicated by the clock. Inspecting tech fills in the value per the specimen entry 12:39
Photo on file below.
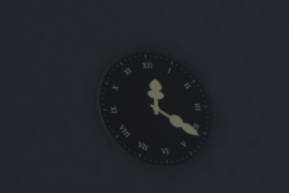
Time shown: 12:21
